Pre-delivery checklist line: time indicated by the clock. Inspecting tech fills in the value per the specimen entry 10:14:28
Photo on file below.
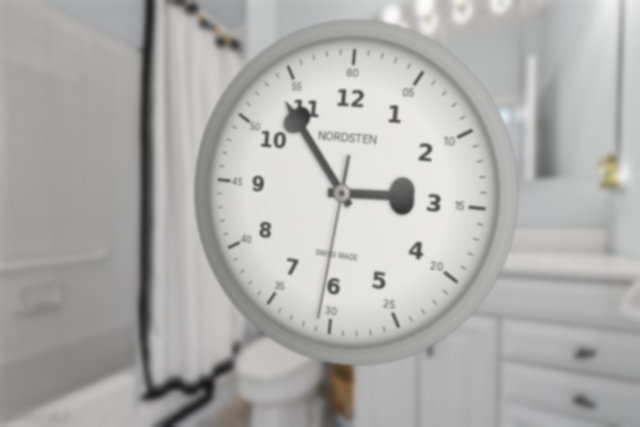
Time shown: 2:53:31
